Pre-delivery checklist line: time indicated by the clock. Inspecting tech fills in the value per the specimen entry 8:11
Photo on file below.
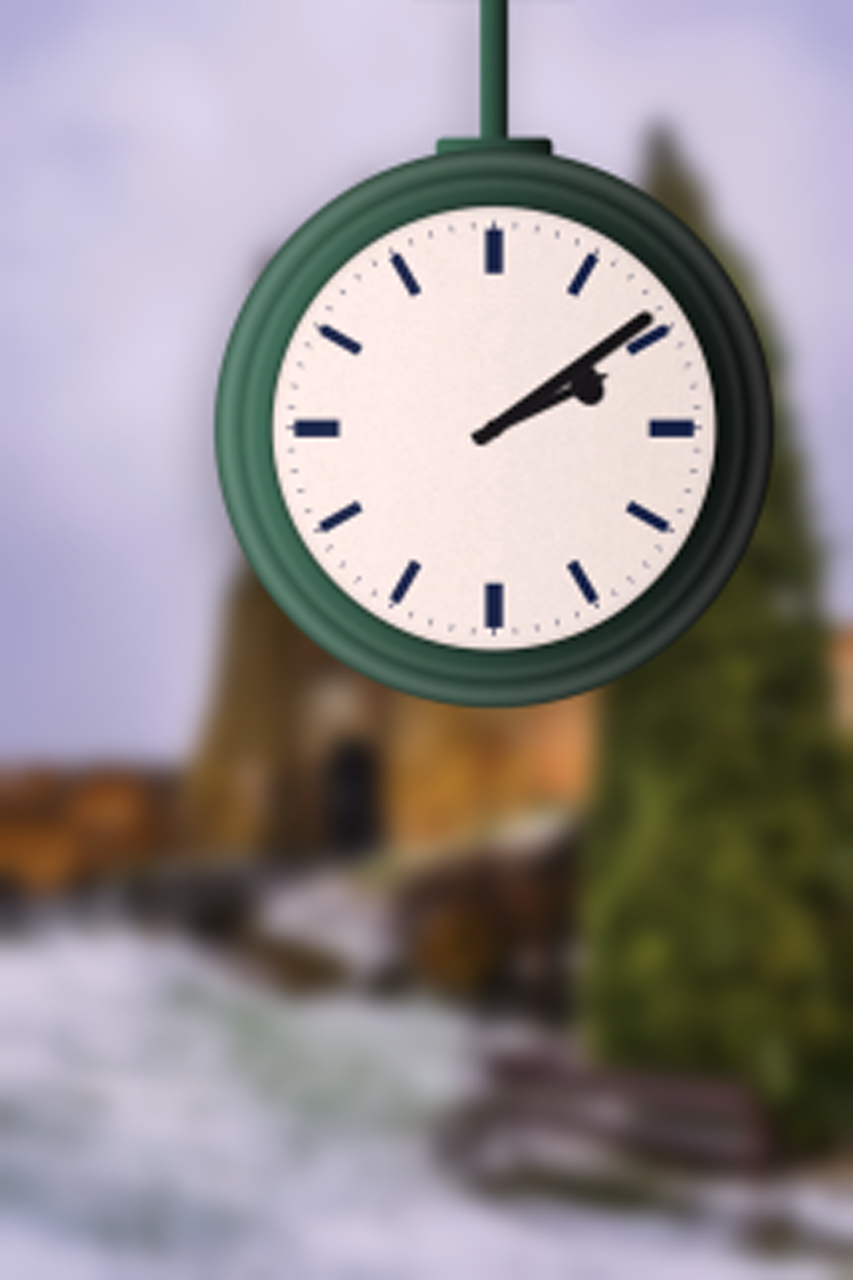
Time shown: 2:09
